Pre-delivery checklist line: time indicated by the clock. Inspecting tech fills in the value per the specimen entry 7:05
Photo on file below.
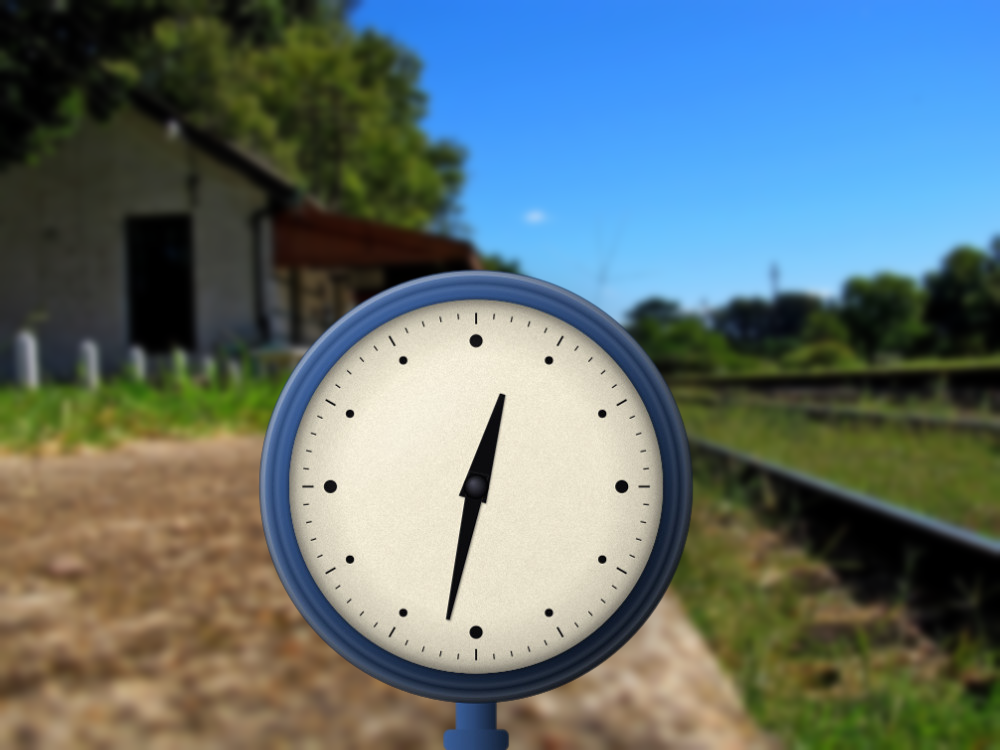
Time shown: 12:32
